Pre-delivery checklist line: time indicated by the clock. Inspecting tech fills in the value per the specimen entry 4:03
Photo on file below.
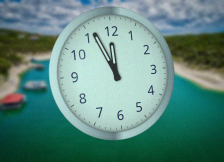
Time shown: 11:56
